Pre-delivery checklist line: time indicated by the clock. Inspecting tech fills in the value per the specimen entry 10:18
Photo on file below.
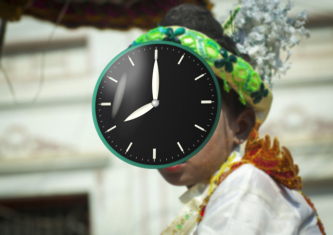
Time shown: 8:00
